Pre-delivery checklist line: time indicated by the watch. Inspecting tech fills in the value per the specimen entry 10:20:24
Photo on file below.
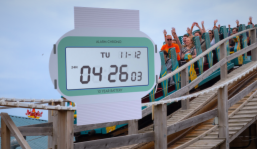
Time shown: 4:26:03
